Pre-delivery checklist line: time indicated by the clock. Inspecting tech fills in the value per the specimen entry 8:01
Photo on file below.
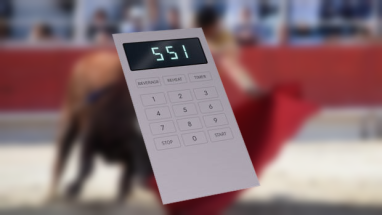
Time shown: 5:51
